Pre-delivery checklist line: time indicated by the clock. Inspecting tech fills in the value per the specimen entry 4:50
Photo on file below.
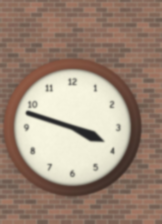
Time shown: 3:48
